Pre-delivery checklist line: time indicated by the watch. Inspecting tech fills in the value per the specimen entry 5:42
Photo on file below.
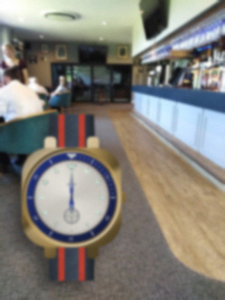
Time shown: 6:00
